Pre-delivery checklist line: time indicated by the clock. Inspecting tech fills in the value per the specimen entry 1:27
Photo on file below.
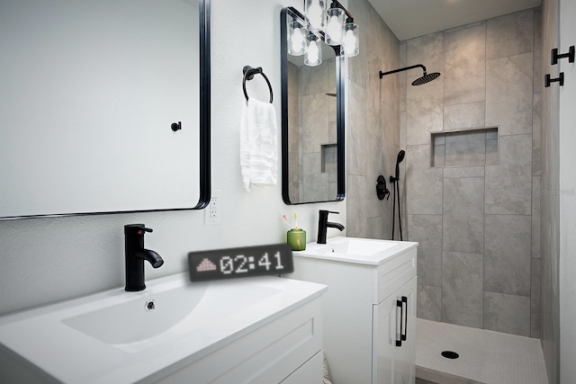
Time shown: 2:41
